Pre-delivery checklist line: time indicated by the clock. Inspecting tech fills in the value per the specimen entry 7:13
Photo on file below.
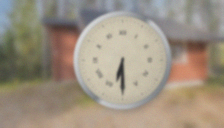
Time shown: 6:30
